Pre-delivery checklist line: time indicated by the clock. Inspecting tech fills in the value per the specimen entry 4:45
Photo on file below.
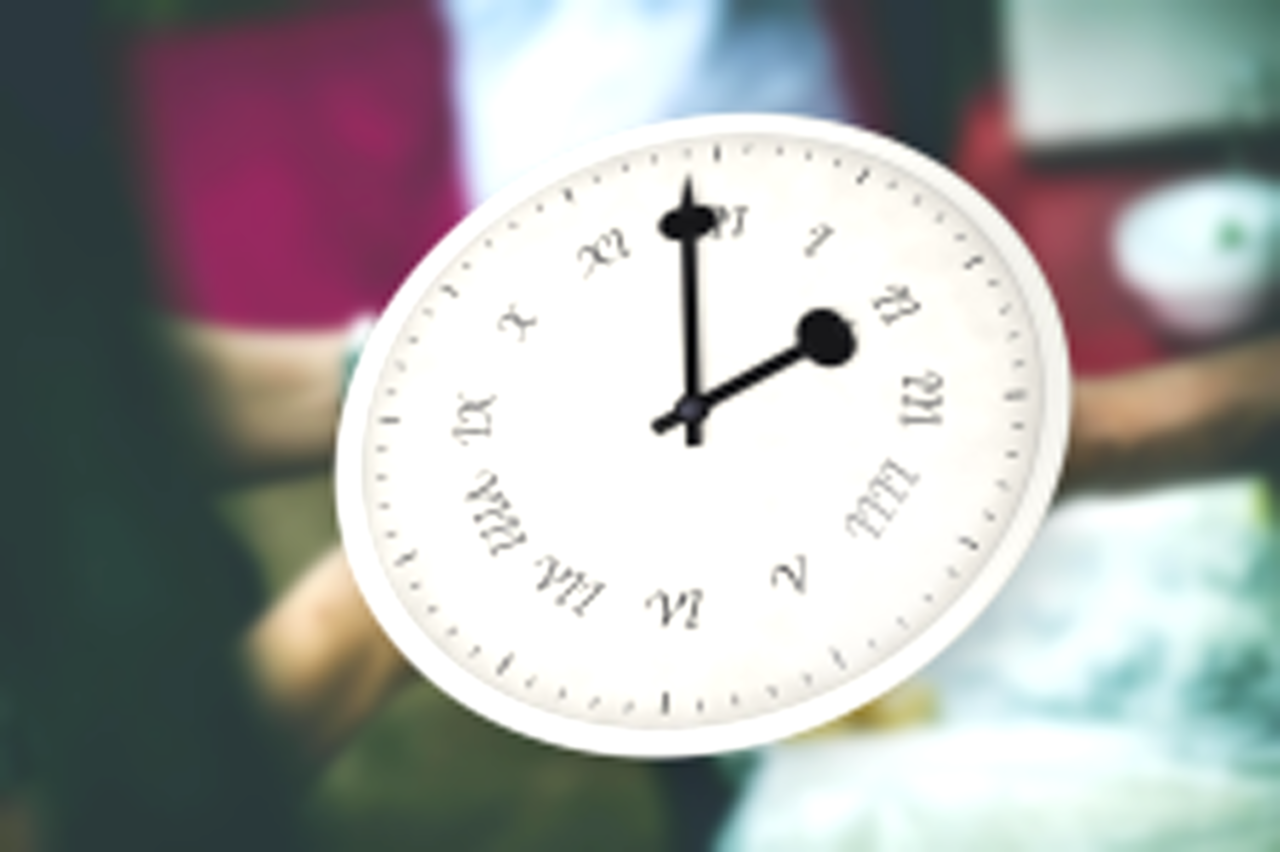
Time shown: 1:59
